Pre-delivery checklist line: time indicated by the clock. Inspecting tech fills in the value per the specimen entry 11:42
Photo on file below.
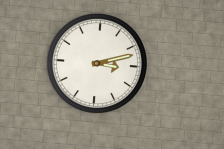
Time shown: 3:12
